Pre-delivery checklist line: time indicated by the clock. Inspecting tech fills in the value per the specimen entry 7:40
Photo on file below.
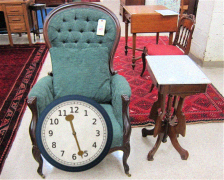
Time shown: 11:27
